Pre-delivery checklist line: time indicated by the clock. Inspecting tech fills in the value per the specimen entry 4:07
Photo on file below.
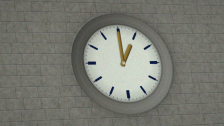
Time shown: 1:00
